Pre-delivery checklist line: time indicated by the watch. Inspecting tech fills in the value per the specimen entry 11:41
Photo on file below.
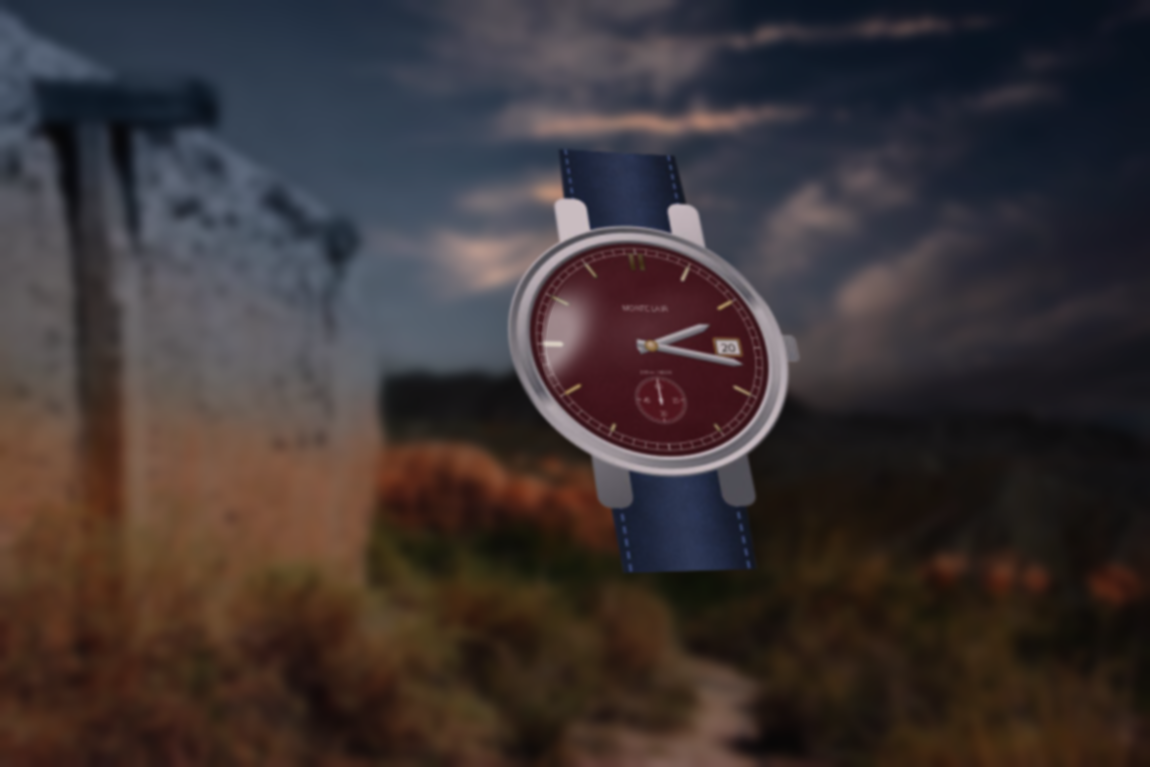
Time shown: 2:17
